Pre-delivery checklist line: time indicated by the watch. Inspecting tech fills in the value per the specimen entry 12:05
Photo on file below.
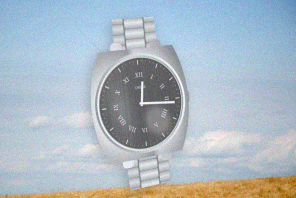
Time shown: 12:16
